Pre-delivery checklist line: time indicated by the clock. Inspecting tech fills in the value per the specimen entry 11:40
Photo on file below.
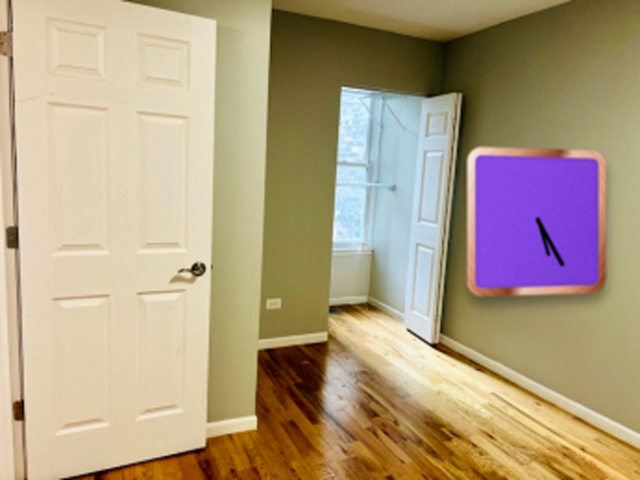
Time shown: 5:25
